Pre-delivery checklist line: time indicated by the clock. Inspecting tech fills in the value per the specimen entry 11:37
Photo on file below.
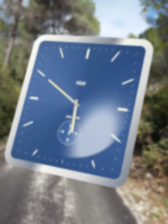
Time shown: 5:50
